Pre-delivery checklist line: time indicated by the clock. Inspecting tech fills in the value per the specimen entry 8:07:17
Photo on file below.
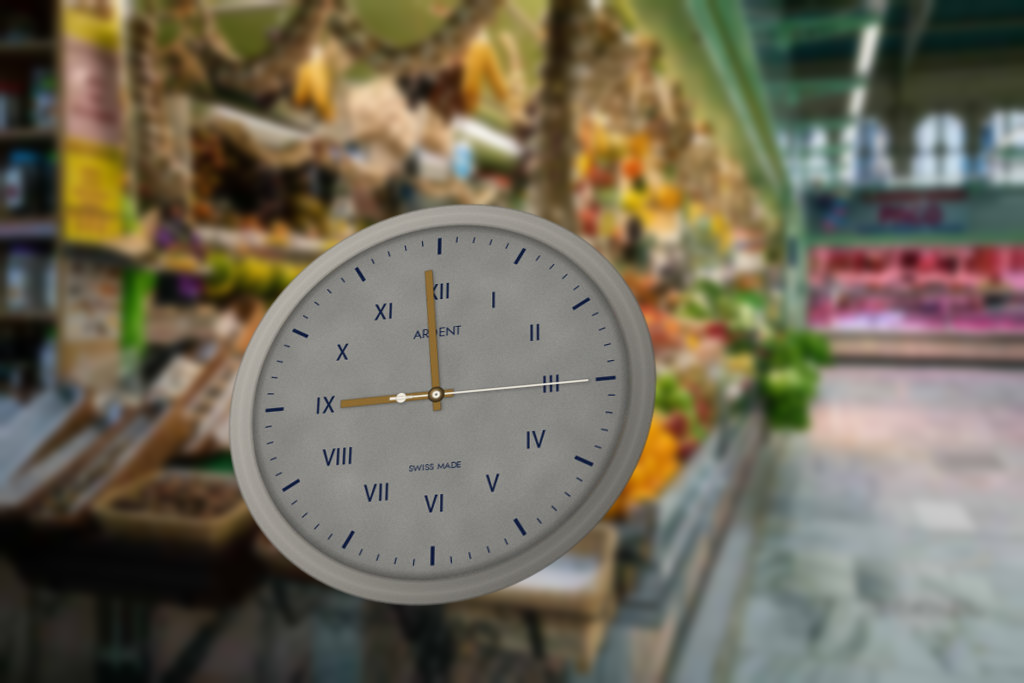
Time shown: 8:59:15
